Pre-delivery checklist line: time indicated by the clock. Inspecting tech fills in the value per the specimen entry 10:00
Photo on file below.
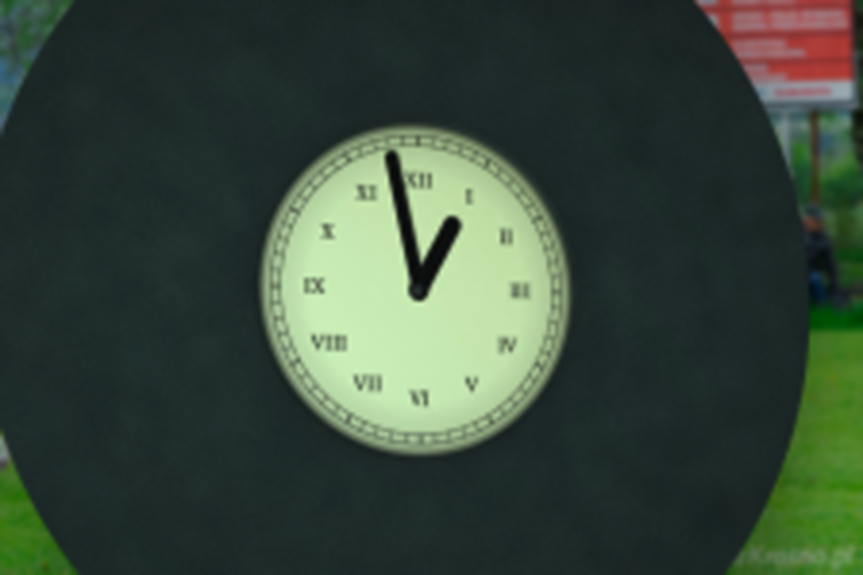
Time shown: 12:58
